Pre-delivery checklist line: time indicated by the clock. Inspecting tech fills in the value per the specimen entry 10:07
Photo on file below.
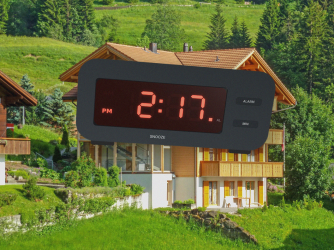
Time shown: 2:17
